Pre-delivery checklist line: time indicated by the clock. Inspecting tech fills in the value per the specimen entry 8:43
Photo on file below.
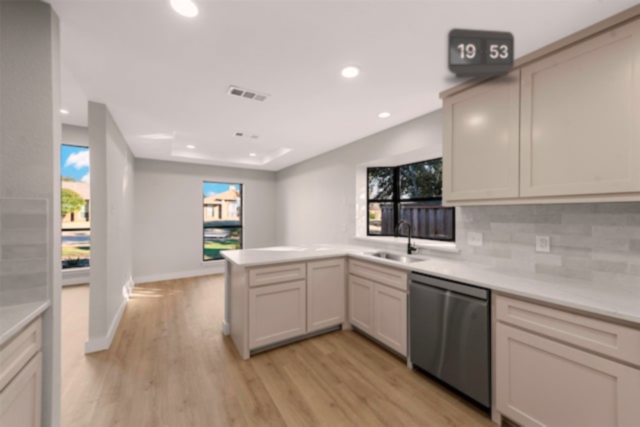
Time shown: 19:53
